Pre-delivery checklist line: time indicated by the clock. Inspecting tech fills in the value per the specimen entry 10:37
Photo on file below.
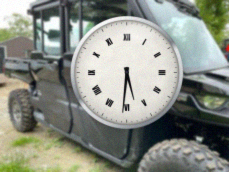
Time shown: 5:31
